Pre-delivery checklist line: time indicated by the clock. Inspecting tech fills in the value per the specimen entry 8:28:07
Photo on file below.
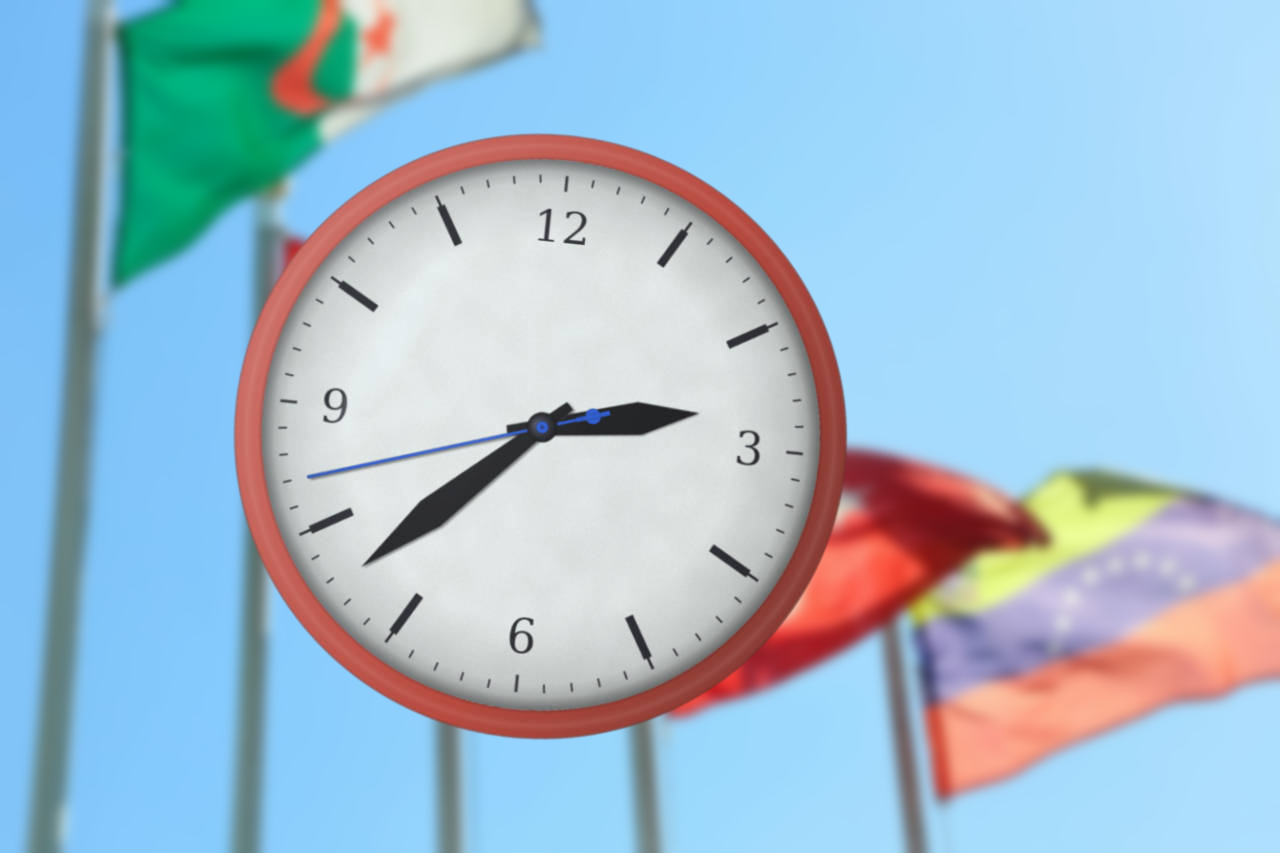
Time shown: 2:37:42
